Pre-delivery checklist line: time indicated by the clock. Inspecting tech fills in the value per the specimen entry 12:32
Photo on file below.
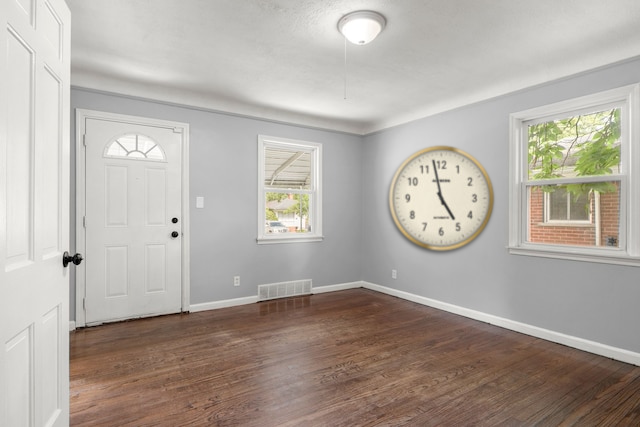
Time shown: 4:58
